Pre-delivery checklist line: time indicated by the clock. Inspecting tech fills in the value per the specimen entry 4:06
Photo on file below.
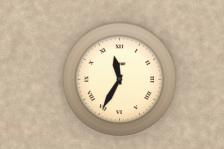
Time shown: 11:35
